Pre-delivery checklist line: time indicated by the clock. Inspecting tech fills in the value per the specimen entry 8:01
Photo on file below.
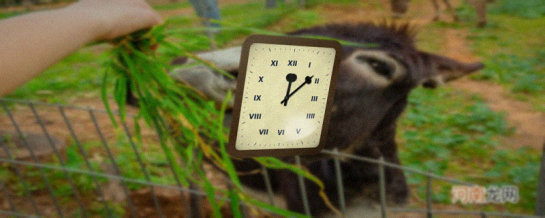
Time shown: 12:08
